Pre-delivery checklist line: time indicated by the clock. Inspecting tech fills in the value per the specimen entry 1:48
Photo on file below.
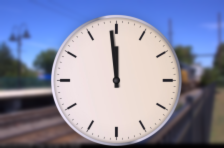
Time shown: 11:59
